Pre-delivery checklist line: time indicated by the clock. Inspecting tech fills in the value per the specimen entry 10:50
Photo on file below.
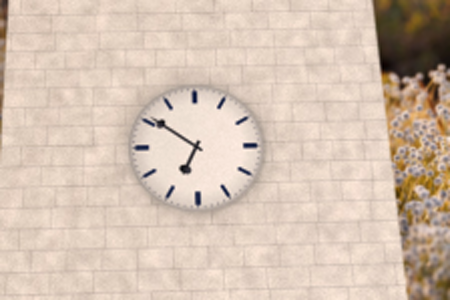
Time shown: 6:51
